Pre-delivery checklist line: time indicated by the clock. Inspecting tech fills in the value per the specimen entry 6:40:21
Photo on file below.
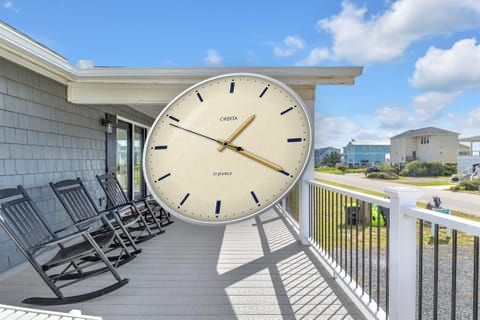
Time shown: 1:19:49
